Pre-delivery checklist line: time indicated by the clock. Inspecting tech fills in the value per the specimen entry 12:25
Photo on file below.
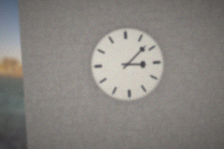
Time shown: 3:08
